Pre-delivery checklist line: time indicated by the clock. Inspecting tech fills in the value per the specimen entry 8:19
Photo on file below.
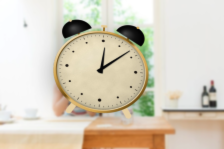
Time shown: 12:08
